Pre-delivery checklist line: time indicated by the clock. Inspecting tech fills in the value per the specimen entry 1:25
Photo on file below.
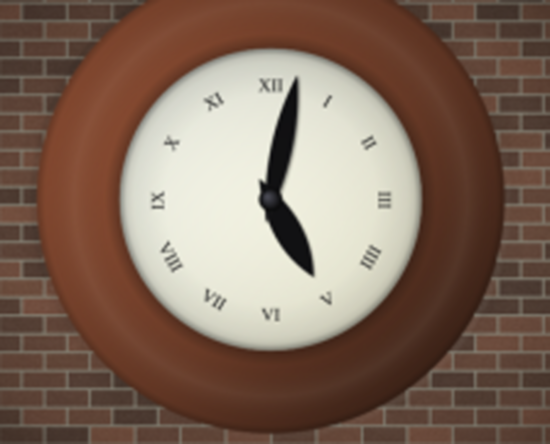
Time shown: 5:02
